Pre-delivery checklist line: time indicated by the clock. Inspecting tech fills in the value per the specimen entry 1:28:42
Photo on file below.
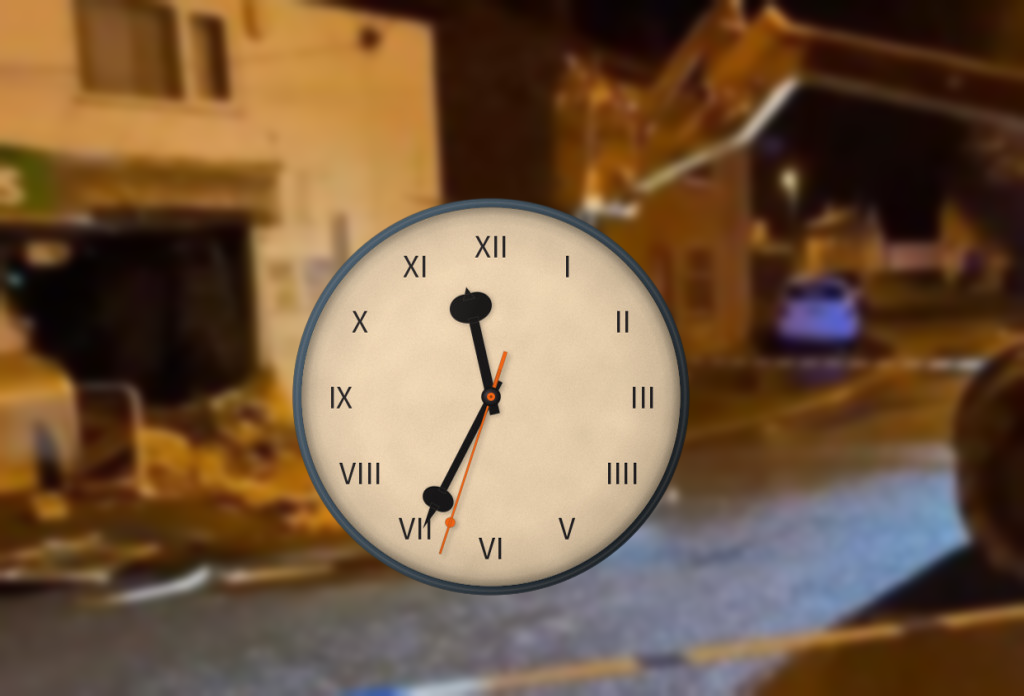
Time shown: 11:34:33
